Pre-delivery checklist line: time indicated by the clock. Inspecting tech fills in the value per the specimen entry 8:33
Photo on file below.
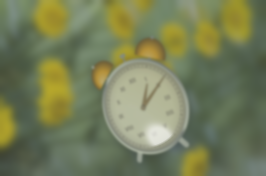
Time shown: 1:10
